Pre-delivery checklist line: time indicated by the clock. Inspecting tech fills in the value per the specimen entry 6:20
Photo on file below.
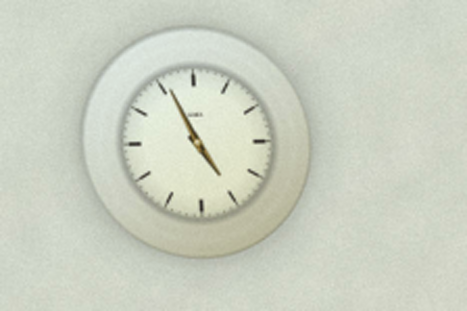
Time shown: 4:56
